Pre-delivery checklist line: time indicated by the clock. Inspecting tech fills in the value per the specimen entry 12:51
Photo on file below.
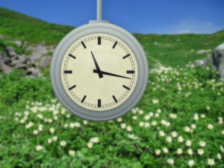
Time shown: 11:17
